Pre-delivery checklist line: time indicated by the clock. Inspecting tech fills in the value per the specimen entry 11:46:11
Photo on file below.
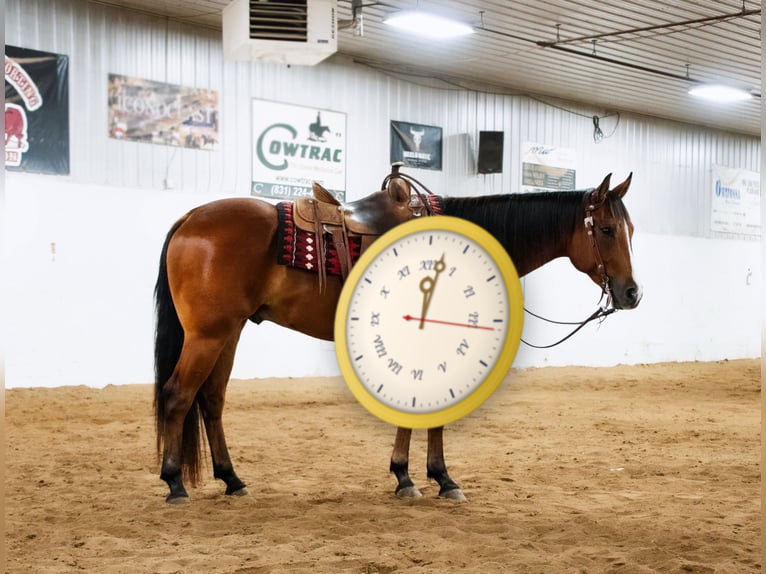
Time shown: 12:02:16
